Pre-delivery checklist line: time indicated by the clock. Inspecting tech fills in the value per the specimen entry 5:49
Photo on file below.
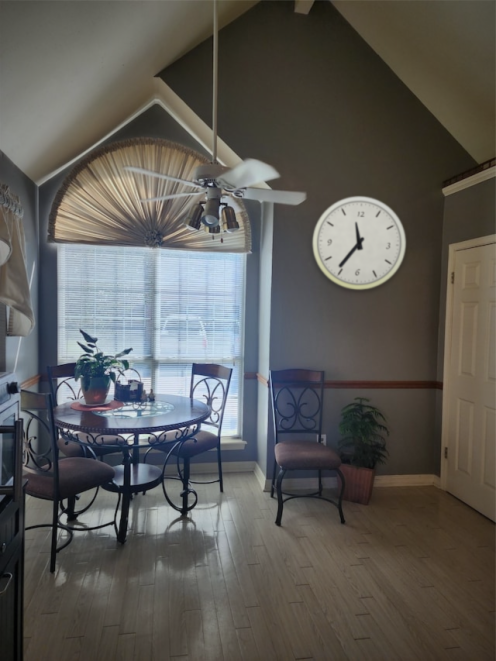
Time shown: 11:36
